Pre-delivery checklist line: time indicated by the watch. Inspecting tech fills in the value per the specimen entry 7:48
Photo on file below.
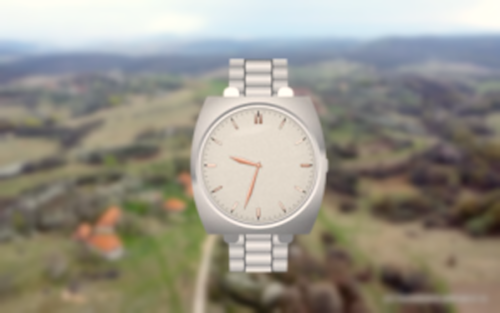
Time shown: 9:33
